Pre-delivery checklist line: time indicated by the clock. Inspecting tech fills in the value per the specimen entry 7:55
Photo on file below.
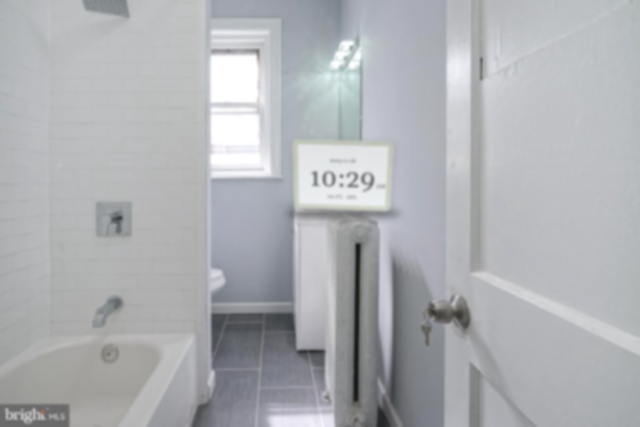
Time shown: 10:29
